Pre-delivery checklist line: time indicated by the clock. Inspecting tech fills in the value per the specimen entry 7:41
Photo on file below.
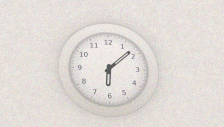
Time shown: 6:08
